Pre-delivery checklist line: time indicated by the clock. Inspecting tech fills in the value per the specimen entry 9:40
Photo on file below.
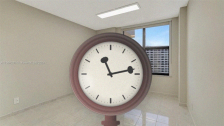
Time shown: 11:13
